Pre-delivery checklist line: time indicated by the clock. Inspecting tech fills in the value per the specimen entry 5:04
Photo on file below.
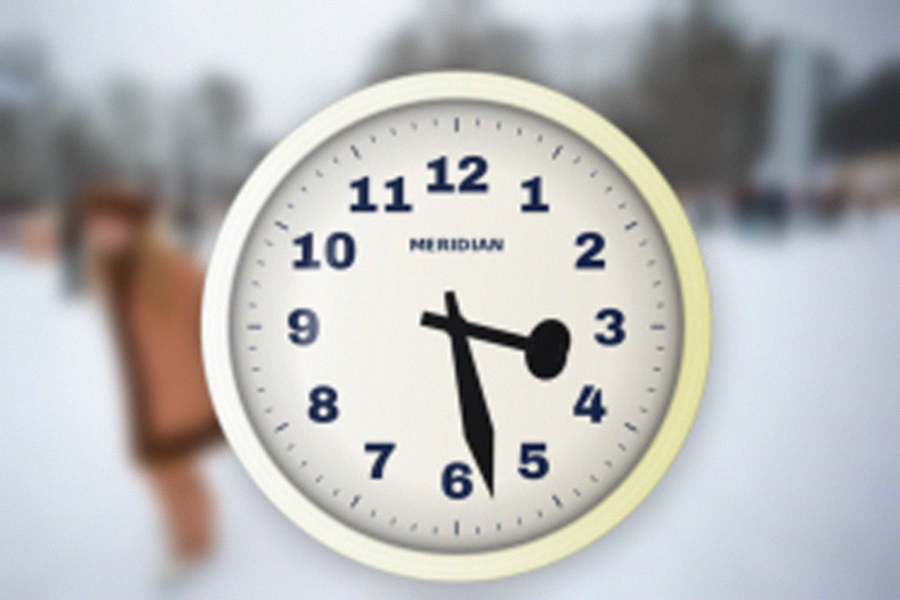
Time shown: 3:28
